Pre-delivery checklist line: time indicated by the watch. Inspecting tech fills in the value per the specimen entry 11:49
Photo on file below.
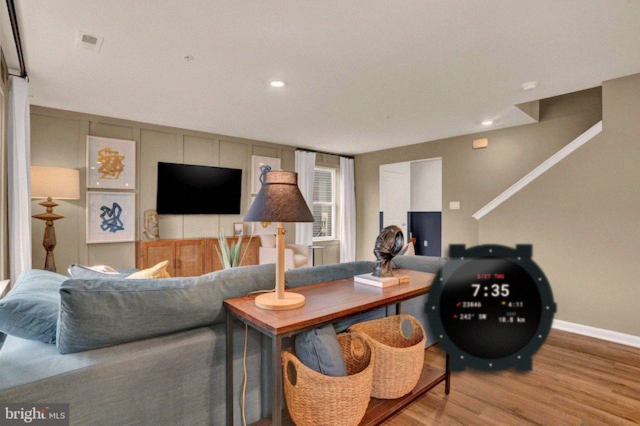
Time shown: 7:35
